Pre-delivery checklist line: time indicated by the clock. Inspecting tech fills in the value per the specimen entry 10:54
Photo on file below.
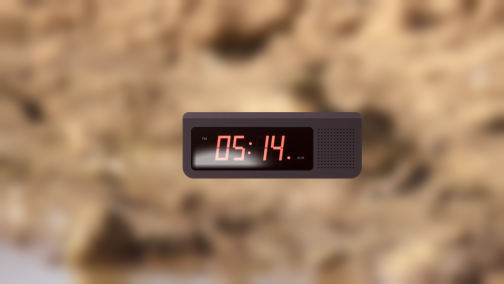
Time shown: 5:14
